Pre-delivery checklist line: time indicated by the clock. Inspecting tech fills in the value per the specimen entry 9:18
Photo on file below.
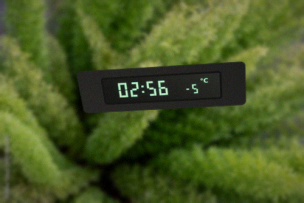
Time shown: 2:56
